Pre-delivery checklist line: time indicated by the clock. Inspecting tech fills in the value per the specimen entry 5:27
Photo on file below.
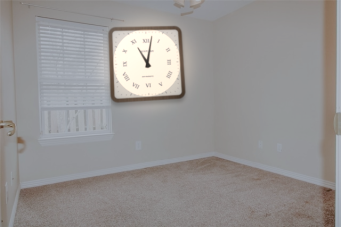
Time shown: 11:02
